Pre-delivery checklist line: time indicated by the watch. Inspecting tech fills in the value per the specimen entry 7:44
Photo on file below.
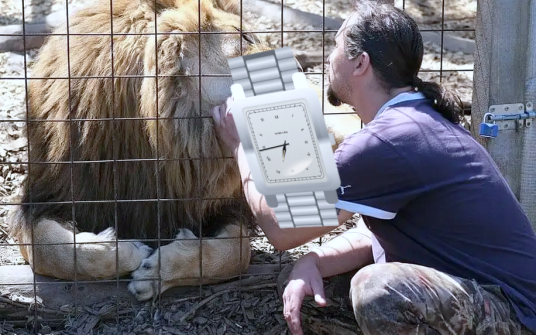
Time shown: 6:44
